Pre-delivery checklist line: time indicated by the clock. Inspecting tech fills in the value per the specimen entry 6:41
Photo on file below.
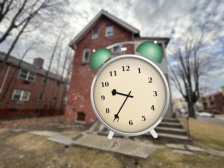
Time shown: 9:36
